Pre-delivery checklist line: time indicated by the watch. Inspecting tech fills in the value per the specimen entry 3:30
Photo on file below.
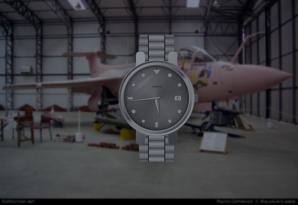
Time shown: 5:44
